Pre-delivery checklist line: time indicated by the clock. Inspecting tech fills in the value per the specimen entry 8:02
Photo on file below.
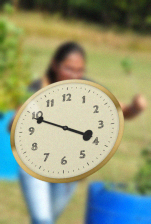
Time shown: 3:49
